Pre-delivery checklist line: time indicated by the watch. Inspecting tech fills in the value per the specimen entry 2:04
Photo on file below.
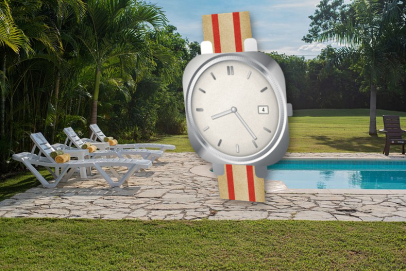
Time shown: 8:24
